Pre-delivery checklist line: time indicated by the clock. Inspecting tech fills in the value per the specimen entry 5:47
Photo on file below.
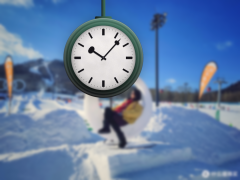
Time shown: 10:07
